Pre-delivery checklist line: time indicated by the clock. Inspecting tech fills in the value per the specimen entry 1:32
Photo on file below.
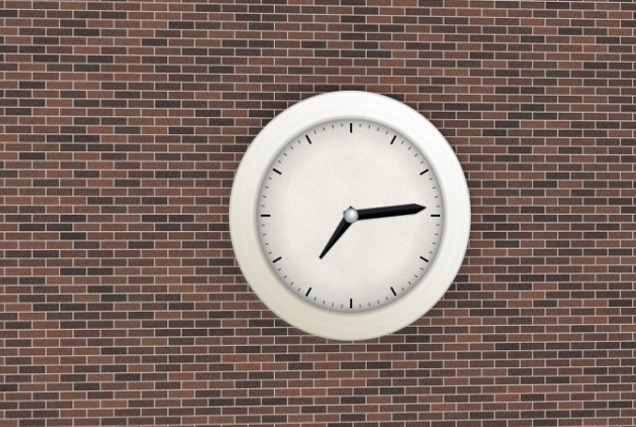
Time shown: 7:14
